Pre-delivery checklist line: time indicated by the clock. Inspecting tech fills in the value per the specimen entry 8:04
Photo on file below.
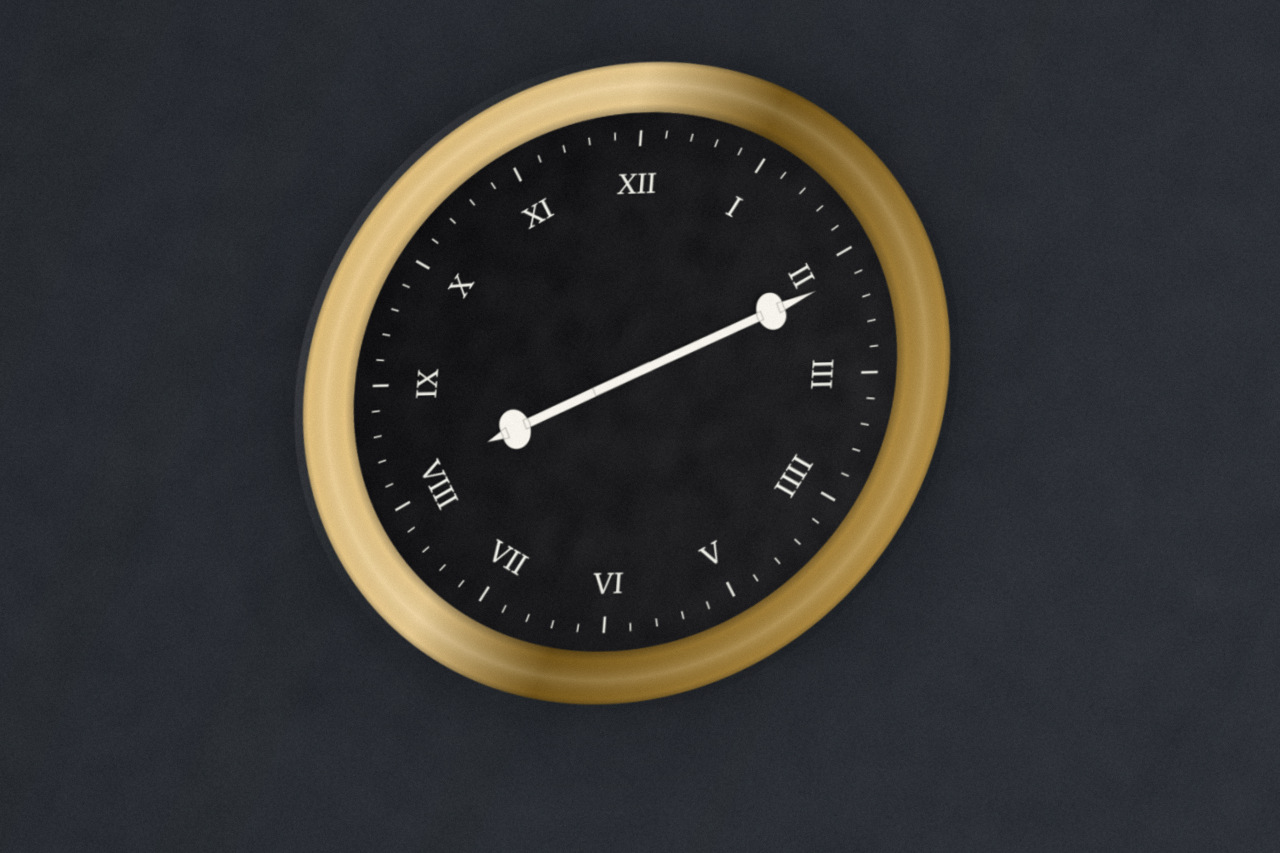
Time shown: 8:11
